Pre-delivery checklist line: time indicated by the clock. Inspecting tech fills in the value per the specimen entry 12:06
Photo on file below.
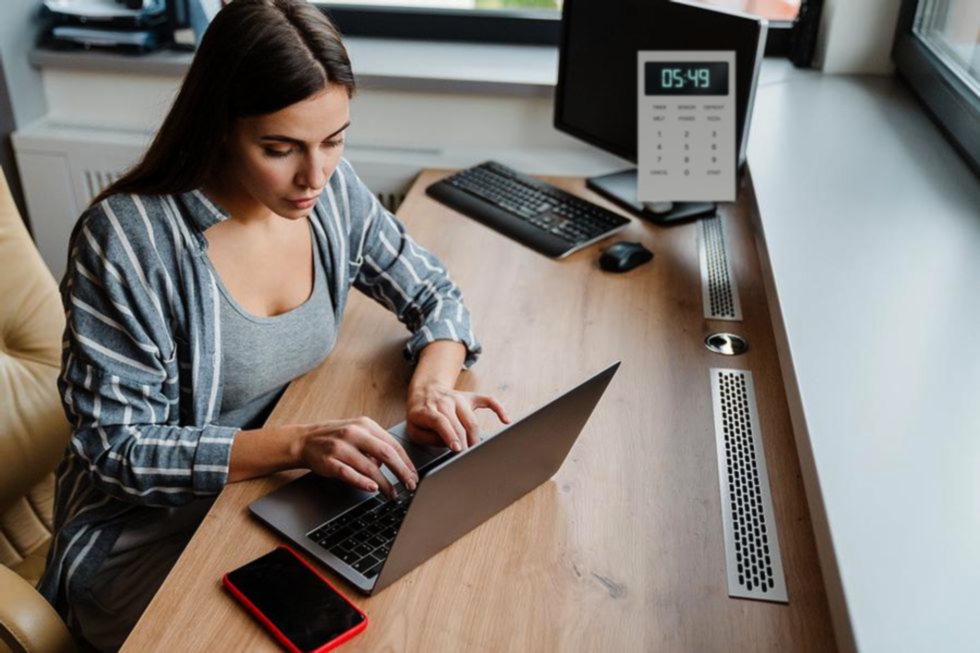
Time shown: 5:49
